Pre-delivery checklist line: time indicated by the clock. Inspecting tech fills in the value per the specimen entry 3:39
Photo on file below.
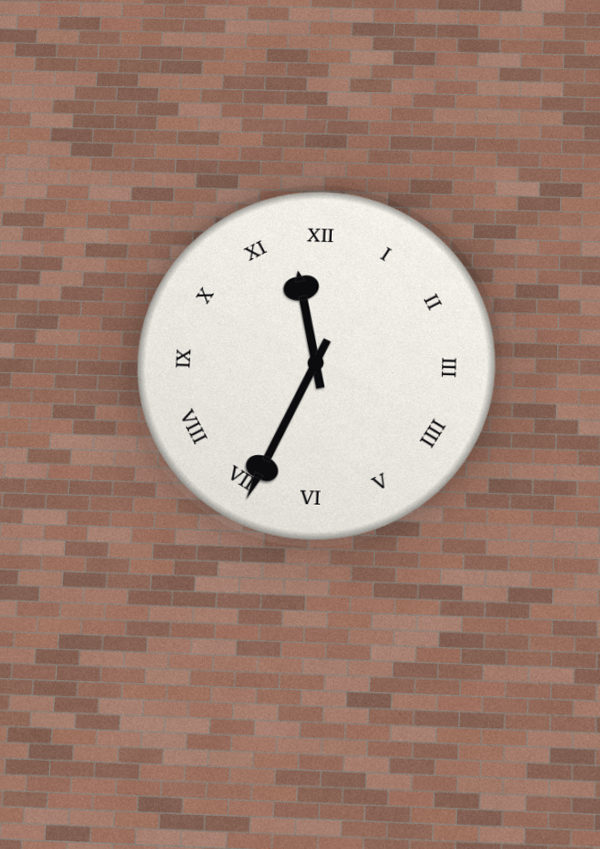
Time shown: 11:34
